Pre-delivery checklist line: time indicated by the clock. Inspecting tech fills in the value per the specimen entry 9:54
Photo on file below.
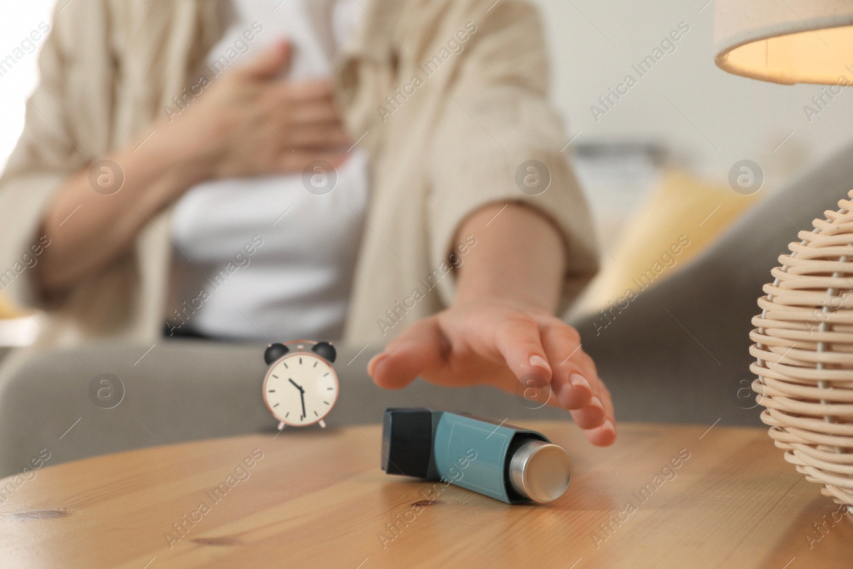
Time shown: 10:29
